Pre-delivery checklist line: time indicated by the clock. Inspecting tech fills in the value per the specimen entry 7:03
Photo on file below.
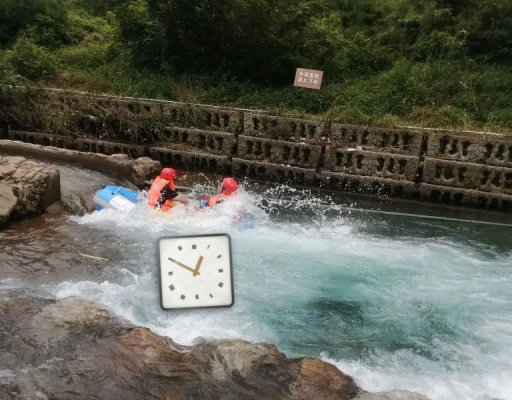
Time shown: 12:50
